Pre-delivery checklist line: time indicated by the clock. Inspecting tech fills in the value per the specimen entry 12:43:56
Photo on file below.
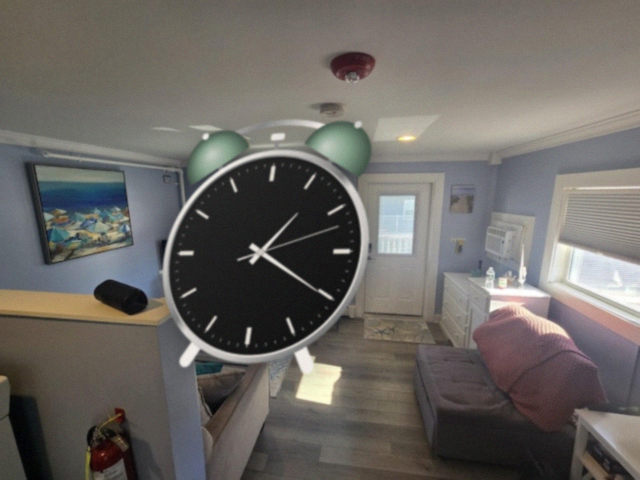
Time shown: 1:20:12
